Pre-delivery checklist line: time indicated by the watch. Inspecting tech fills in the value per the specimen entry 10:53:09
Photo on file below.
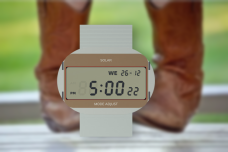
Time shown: 5:00:22
